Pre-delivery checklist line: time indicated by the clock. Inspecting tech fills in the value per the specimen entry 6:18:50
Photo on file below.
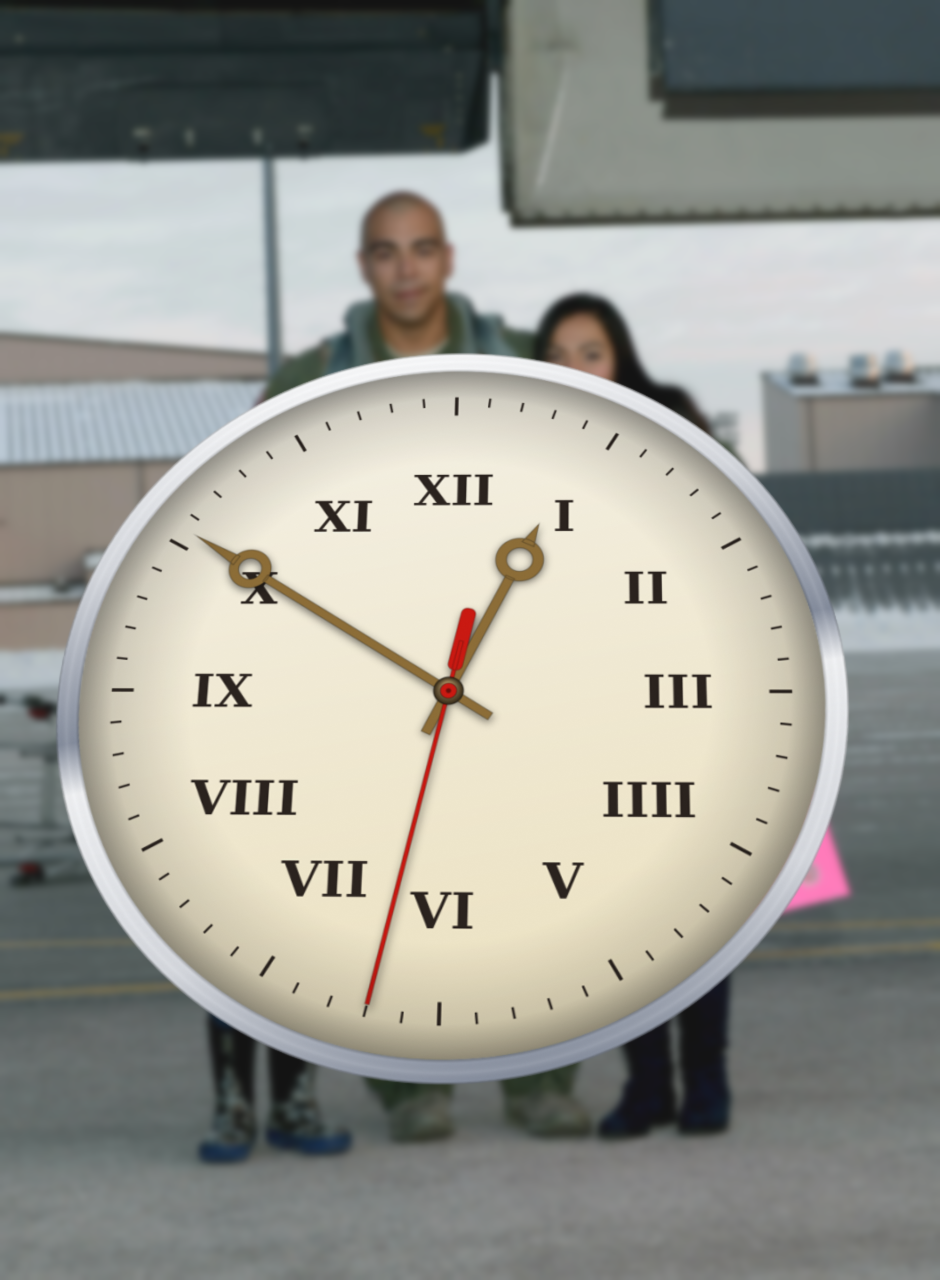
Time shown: 12:50:32
